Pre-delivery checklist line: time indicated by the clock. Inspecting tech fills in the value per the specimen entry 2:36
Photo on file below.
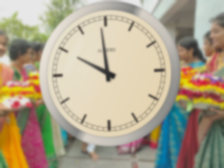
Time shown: 9:59
